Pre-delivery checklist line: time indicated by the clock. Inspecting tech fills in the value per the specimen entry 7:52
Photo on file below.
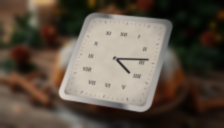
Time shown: 4:14
